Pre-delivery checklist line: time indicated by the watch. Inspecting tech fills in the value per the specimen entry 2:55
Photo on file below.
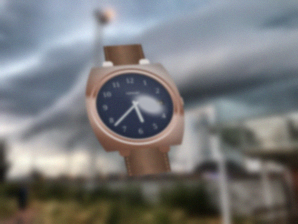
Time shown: 5:38
